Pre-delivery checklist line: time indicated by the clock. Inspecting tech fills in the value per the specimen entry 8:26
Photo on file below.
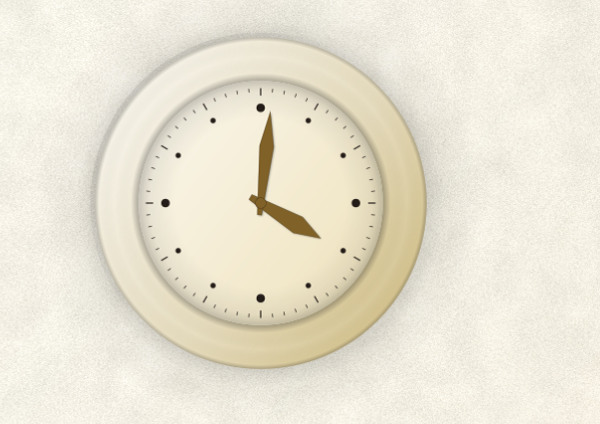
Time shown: 4:01
